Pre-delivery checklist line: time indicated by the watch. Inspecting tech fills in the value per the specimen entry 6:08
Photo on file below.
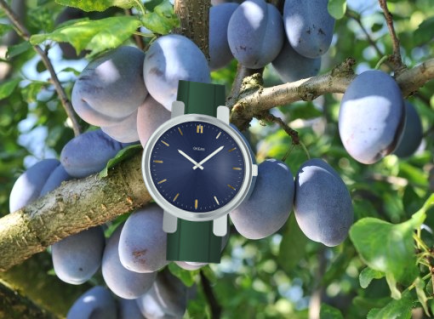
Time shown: 10:08
